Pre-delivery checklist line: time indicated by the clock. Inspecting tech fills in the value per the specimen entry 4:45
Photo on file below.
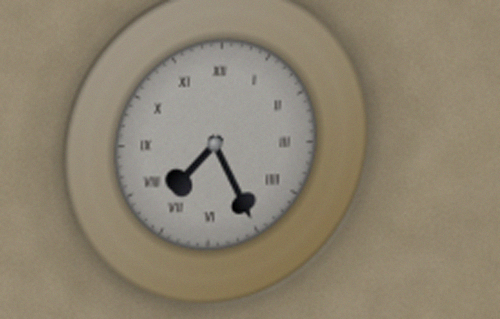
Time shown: 7:25
